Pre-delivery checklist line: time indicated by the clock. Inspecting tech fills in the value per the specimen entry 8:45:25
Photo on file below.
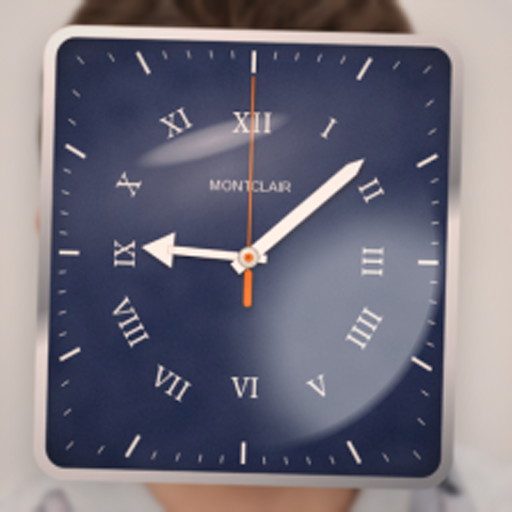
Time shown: 9:08:00
